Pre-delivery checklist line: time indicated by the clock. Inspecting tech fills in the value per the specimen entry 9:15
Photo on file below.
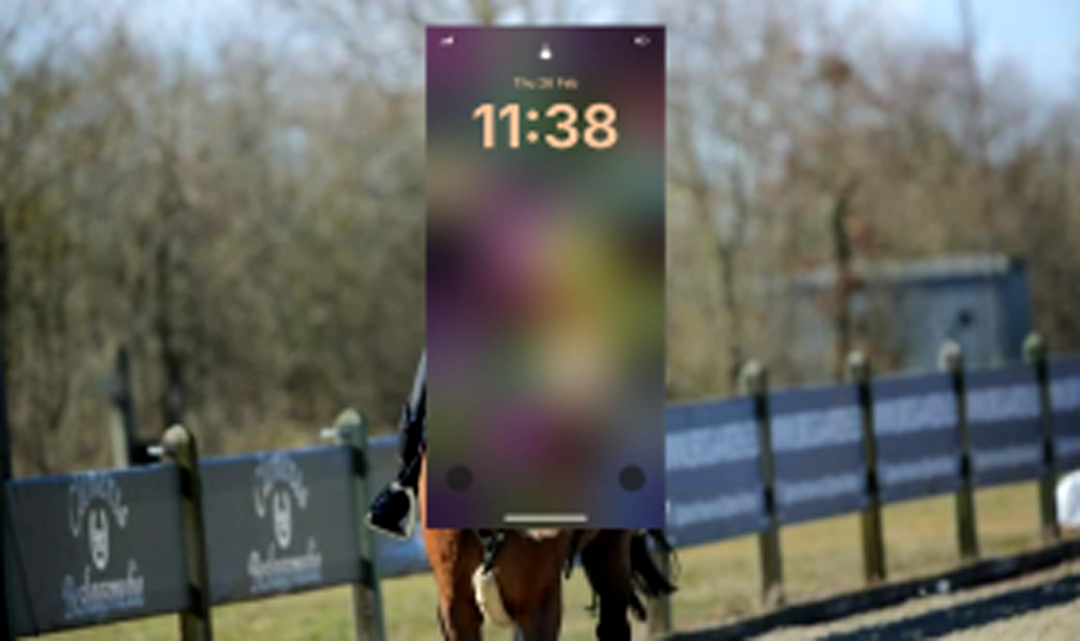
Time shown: 11:38
